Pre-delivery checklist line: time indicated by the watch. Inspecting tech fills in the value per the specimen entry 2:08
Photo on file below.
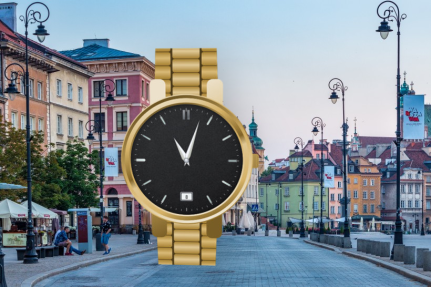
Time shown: 11:03
